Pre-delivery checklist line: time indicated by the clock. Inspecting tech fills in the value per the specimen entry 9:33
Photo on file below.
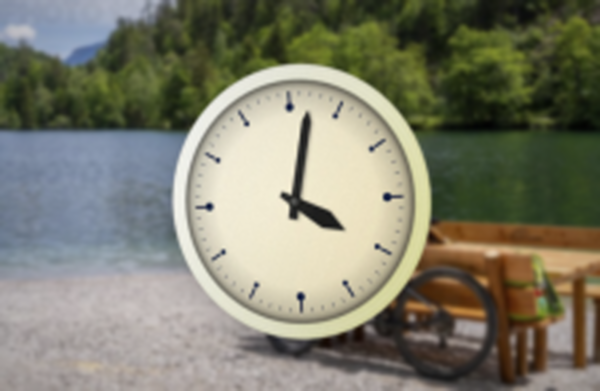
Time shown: 4:02
